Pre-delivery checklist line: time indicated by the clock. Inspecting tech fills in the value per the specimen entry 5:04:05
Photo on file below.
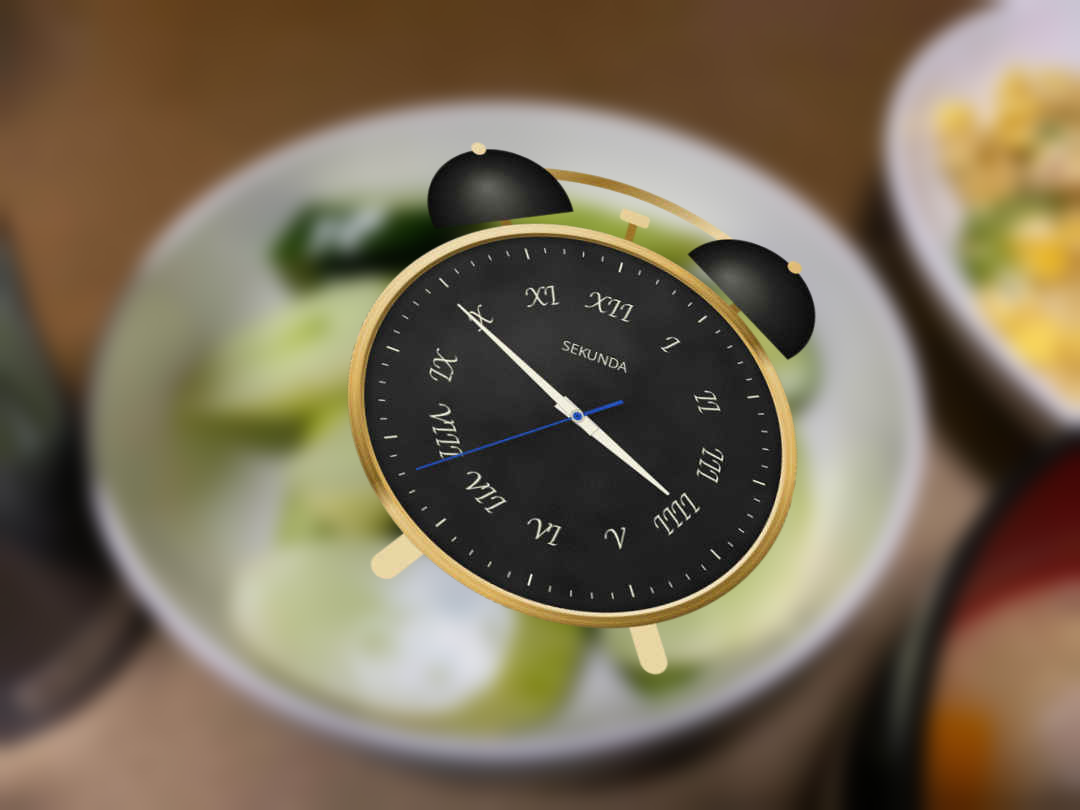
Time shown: 3:49:38
